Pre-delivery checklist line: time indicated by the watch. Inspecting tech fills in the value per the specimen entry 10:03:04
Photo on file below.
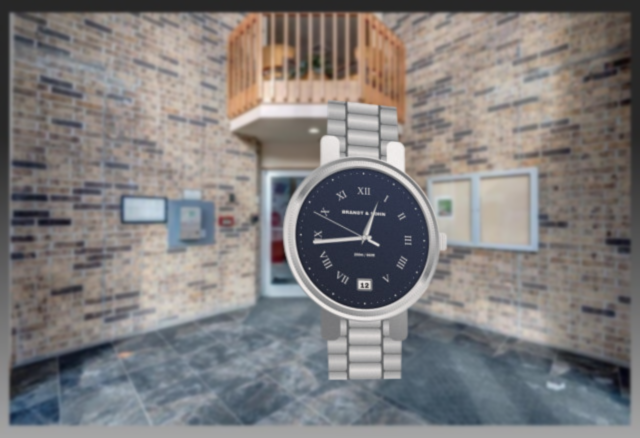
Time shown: 12:43:49
